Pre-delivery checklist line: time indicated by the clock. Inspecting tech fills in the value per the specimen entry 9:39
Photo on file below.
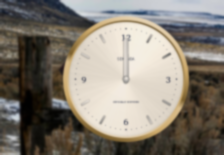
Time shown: 12:00
